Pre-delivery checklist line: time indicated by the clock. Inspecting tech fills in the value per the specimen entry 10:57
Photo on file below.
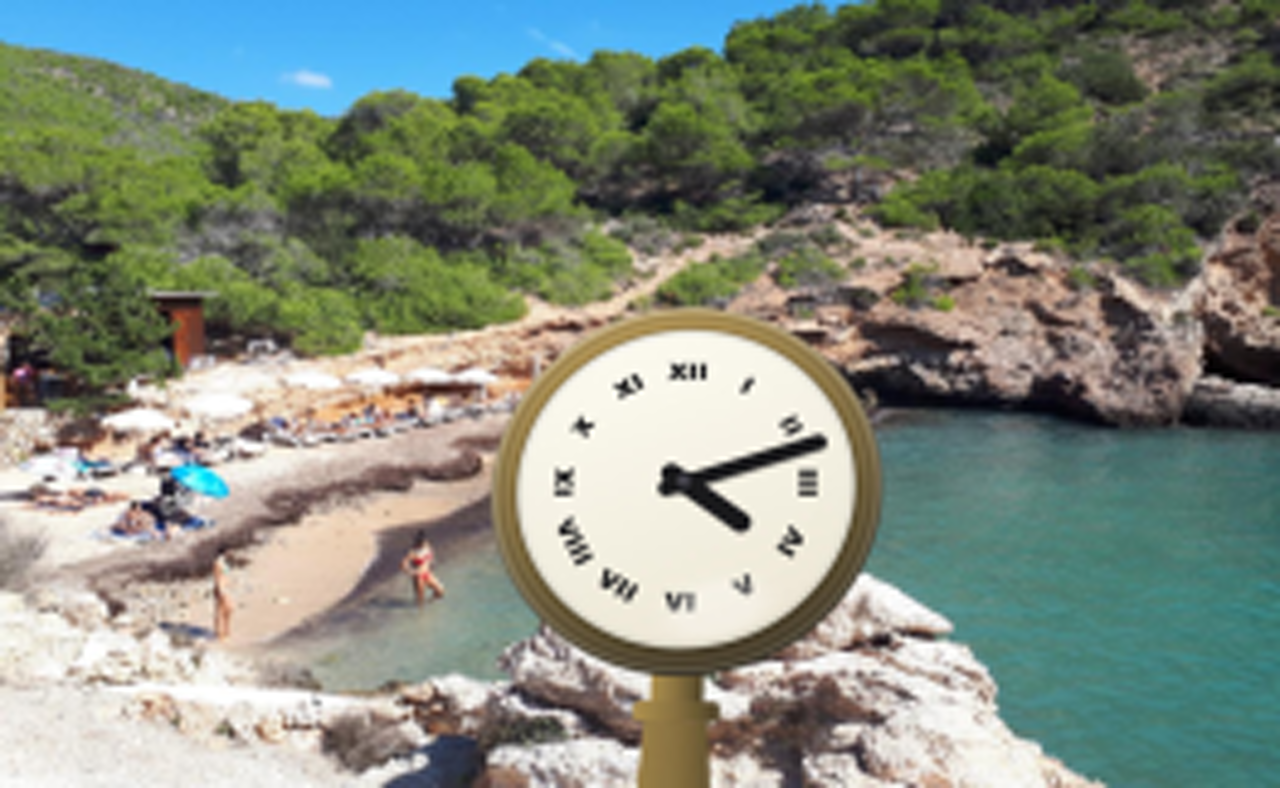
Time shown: 4:12
